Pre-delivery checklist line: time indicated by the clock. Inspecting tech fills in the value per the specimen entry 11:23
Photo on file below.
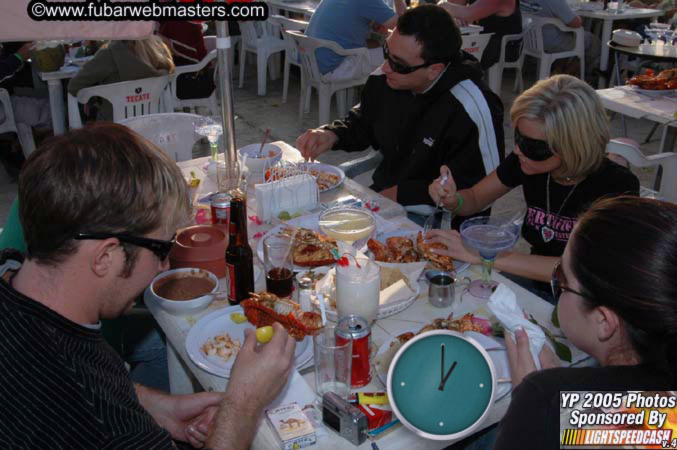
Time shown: 1:00
